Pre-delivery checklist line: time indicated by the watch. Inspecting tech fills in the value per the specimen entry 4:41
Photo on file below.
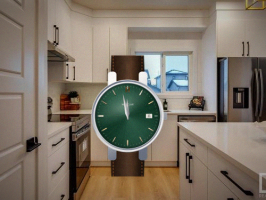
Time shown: 11:58
